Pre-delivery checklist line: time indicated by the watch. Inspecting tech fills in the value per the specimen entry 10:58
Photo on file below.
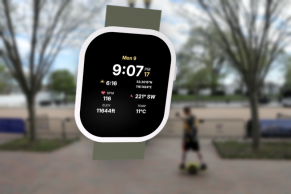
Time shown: 9:07
